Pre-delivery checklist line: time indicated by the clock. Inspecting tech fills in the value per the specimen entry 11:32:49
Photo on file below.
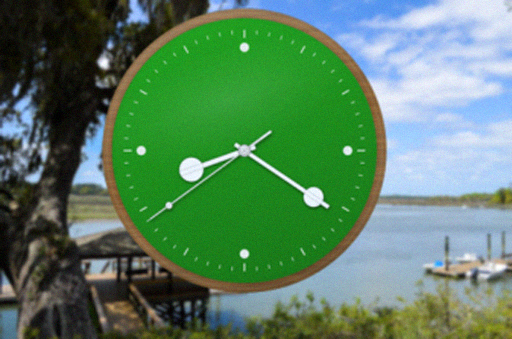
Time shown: 8:20:39
